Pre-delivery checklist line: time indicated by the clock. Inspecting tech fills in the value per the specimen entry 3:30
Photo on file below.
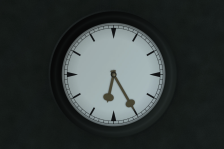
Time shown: 6:25
